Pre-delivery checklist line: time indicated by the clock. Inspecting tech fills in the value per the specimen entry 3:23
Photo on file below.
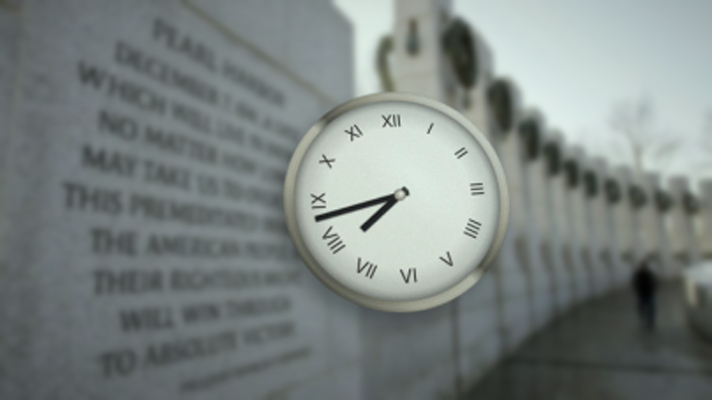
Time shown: 7:43
